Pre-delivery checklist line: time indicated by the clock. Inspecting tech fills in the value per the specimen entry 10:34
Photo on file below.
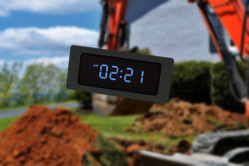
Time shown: 2:21
